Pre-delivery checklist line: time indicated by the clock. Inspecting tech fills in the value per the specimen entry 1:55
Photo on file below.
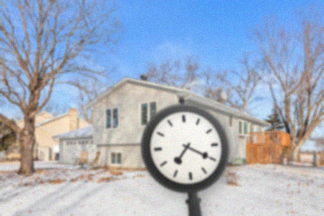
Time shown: 7:20
